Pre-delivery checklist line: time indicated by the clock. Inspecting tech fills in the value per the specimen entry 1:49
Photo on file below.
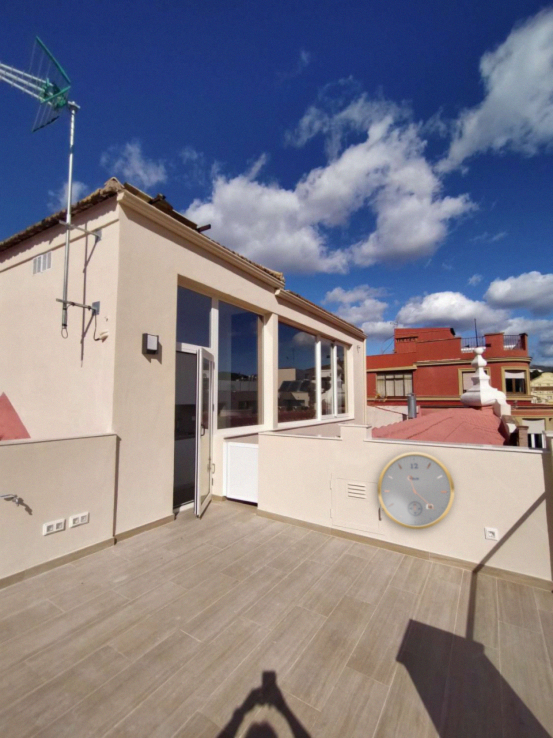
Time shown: 11:22
